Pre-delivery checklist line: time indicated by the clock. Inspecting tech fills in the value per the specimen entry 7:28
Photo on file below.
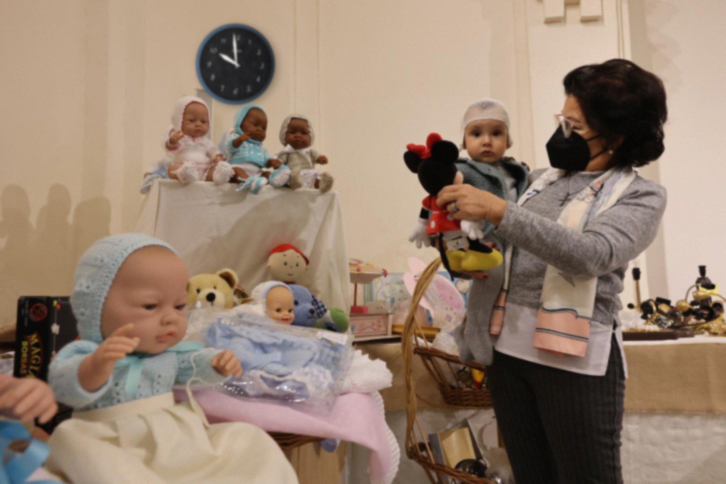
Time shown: 9:59
